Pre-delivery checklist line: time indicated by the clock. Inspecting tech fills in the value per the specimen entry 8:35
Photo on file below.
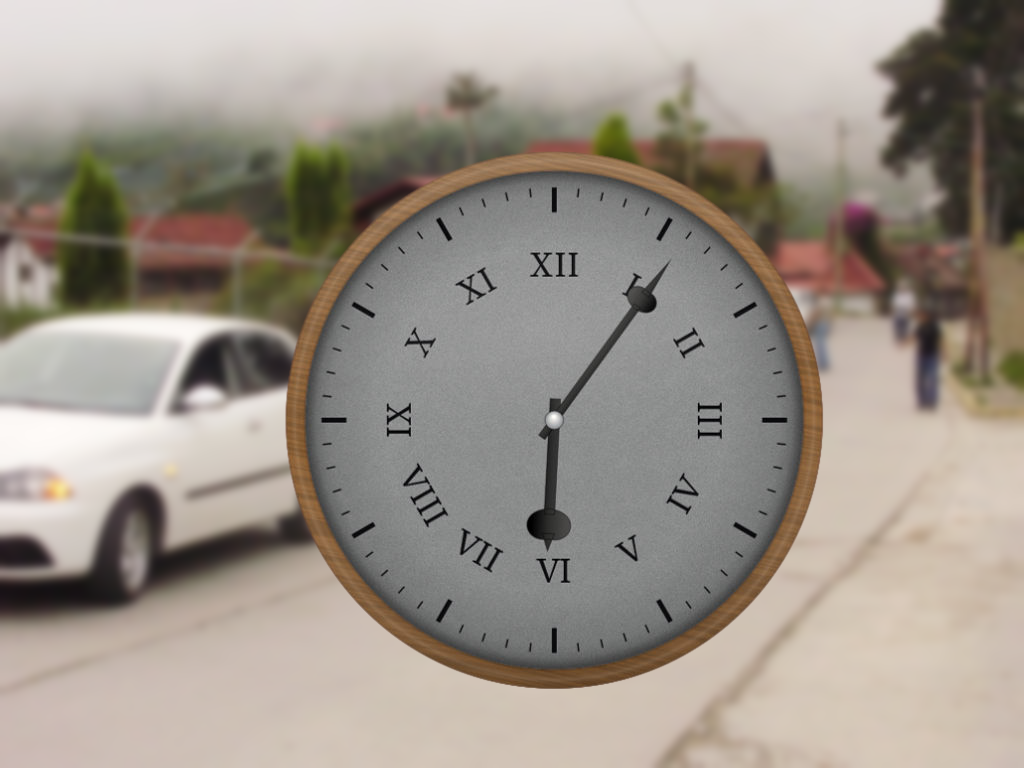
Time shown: 6:06
